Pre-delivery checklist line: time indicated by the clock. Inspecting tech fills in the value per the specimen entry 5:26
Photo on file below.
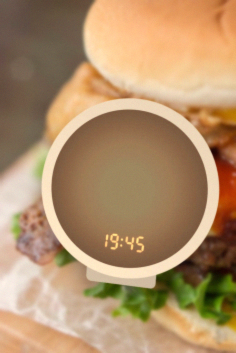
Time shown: 19:45
